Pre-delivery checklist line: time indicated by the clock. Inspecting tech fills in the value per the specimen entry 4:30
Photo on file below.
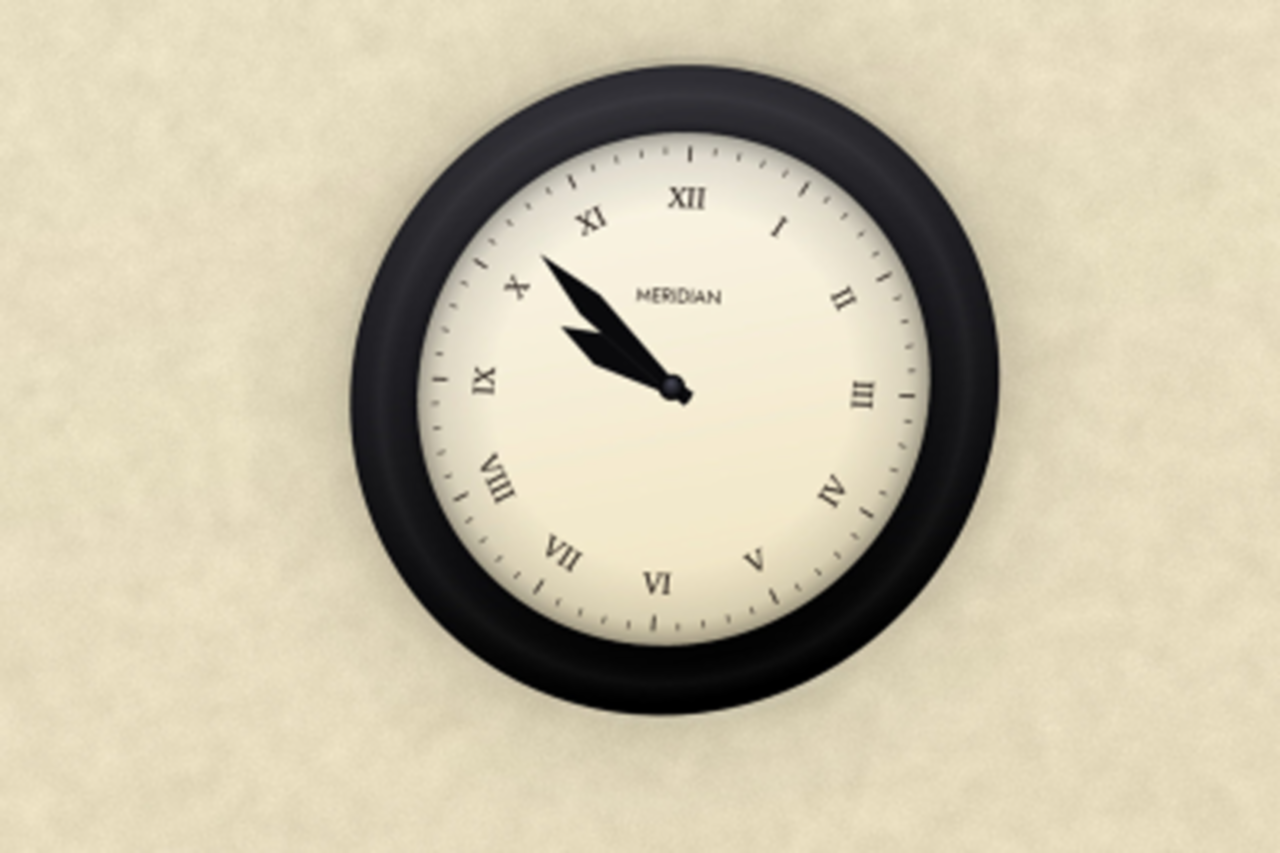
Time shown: 9:52
